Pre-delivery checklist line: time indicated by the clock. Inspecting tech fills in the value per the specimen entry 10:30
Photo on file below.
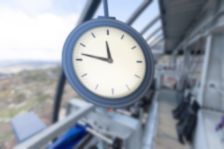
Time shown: 11:47
